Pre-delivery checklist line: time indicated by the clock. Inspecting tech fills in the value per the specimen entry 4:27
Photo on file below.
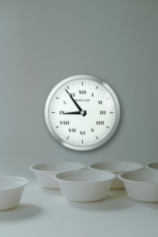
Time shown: 8:54
